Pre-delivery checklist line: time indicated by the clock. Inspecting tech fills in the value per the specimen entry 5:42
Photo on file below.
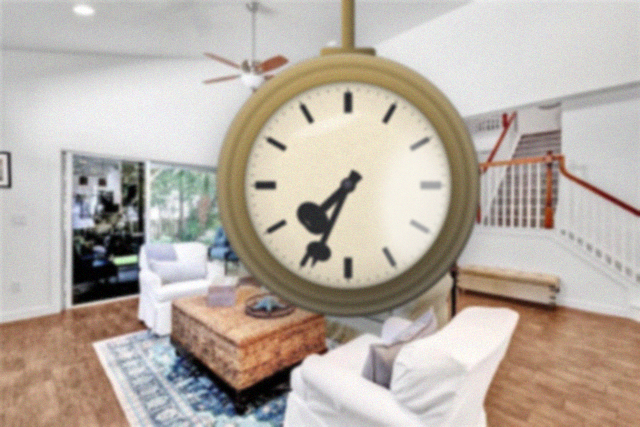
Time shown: 7:34
